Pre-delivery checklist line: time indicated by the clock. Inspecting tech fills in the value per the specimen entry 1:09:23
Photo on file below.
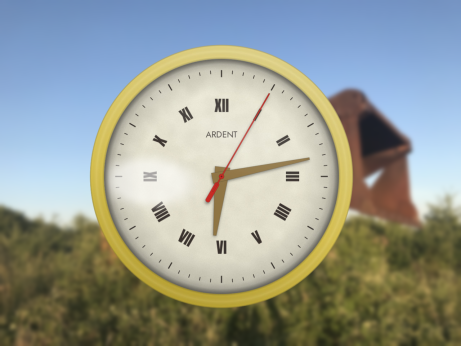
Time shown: 6:13:05
